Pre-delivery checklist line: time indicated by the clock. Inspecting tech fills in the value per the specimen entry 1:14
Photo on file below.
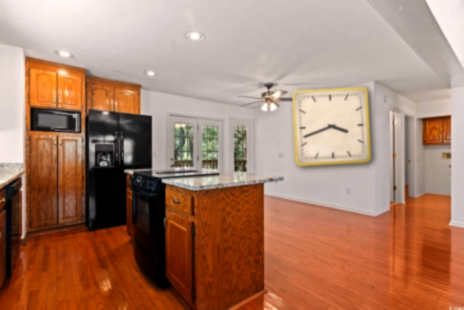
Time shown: 3:42
